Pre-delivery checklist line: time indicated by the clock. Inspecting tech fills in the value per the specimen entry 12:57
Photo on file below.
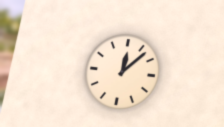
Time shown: 12:07
